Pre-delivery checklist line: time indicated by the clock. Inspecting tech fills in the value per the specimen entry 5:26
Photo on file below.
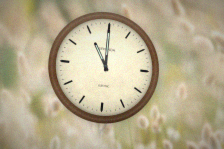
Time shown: 11:00
